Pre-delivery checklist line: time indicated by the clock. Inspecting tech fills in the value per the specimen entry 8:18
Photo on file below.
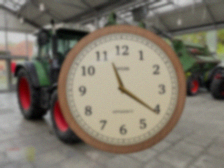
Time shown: 11:21
